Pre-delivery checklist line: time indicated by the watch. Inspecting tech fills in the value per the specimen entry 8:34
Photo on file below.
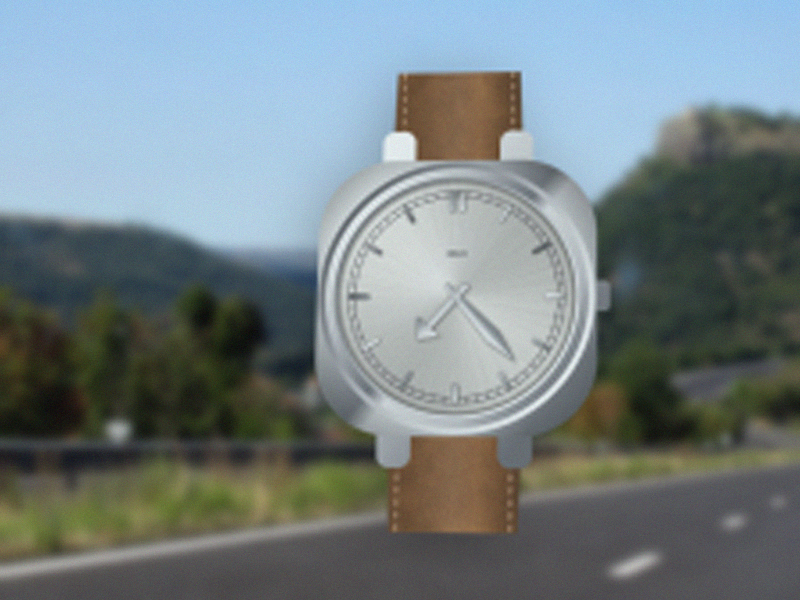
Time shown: 7:23
